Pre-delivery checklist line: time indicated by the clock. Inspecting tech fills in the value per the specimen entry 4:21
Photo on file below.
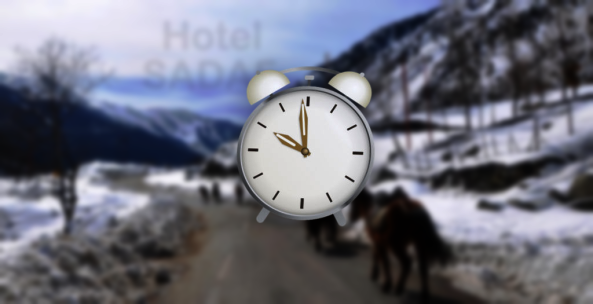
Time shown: 9:59
